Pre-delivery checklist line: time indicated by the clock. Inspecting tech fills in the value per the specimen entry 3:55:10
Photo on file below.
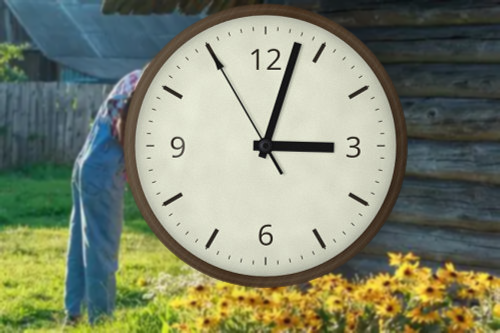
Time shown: 3:02:55
